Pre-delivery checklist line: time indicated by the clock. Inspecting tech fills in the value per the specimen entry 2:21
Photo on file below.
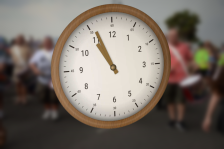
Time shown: 10:56
